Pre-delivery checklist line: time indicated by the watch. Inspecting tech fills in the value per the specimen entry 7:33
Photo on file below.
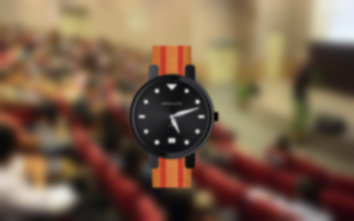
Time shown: 5:12
